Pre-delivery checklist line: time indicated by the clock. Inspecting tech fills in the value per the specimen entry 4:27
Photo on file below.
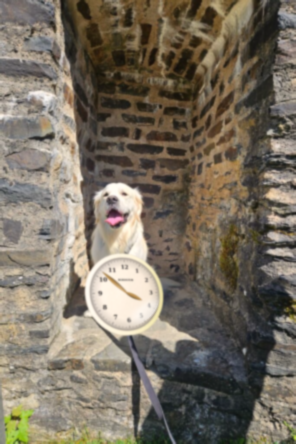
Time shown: 3:52
